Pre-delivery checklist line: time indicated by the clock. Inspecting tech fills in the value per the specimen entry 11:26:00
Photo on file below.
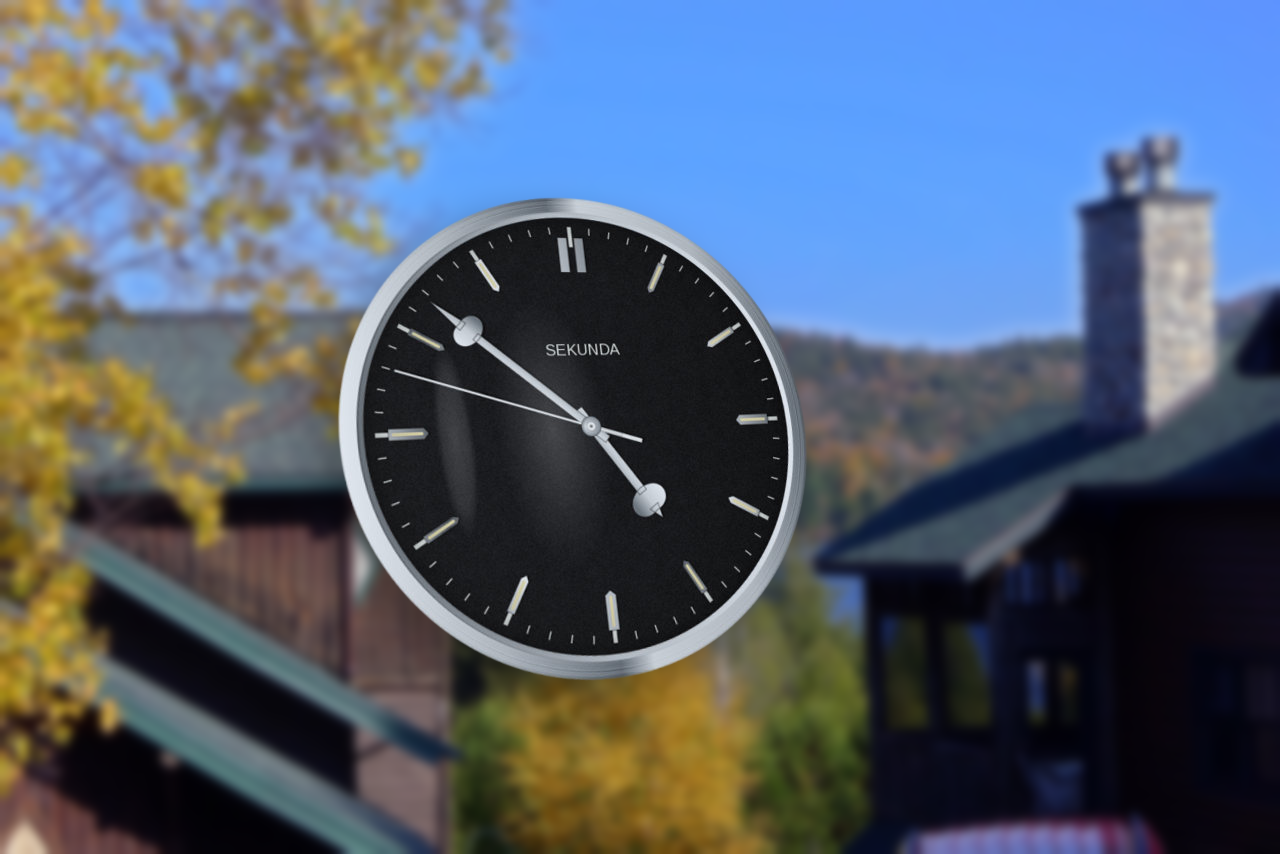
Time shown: 4:51:48
